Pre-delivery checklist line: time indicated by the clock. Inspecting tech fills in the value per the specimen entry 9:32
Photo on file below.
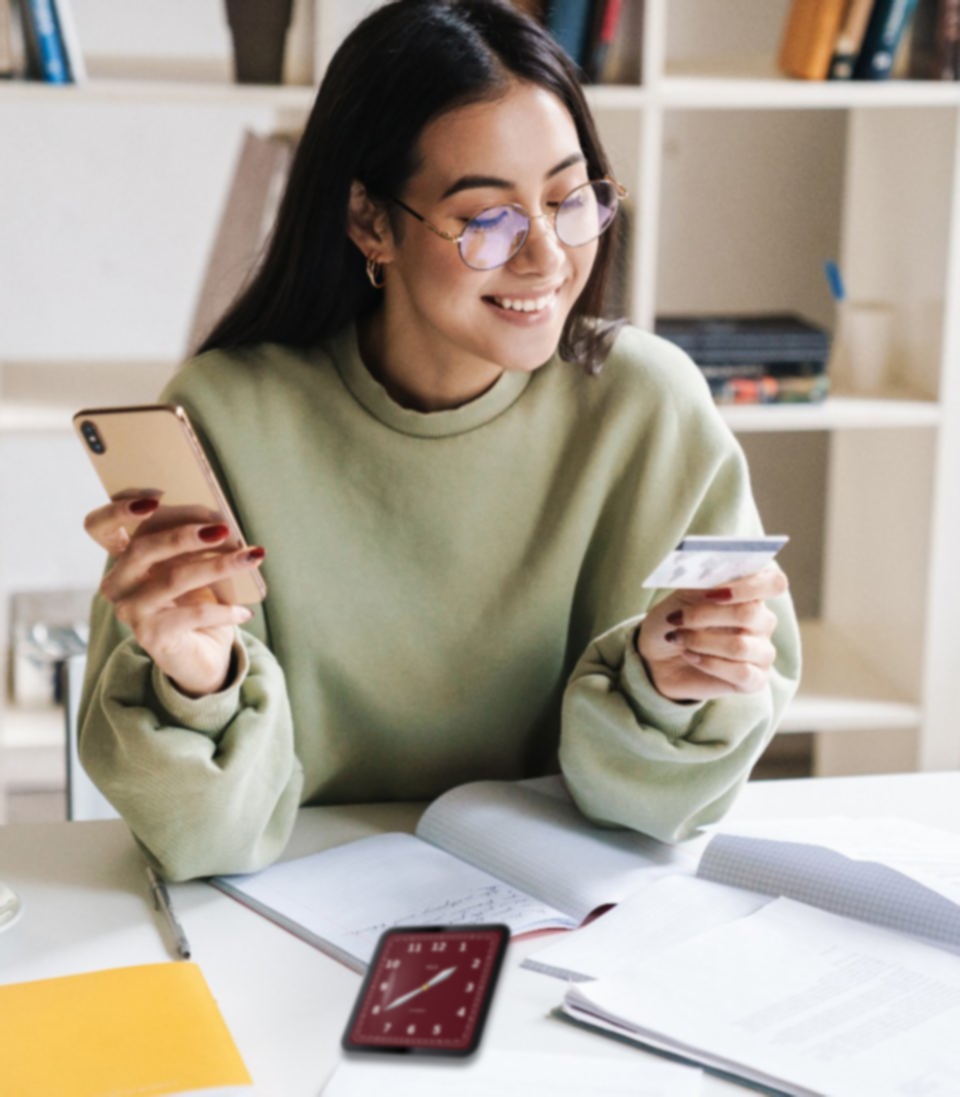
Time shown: 1:39
